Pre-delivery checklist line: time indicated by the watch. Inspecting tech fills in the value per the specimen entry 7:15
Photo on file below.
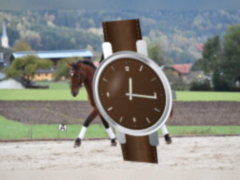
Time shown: 12:16
